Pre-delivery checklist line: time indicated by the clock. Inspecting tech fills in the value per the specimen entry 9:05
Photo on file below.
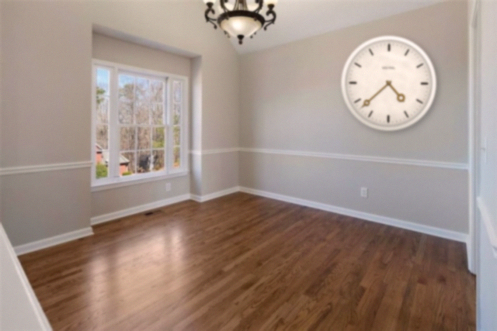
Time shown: 4:38
